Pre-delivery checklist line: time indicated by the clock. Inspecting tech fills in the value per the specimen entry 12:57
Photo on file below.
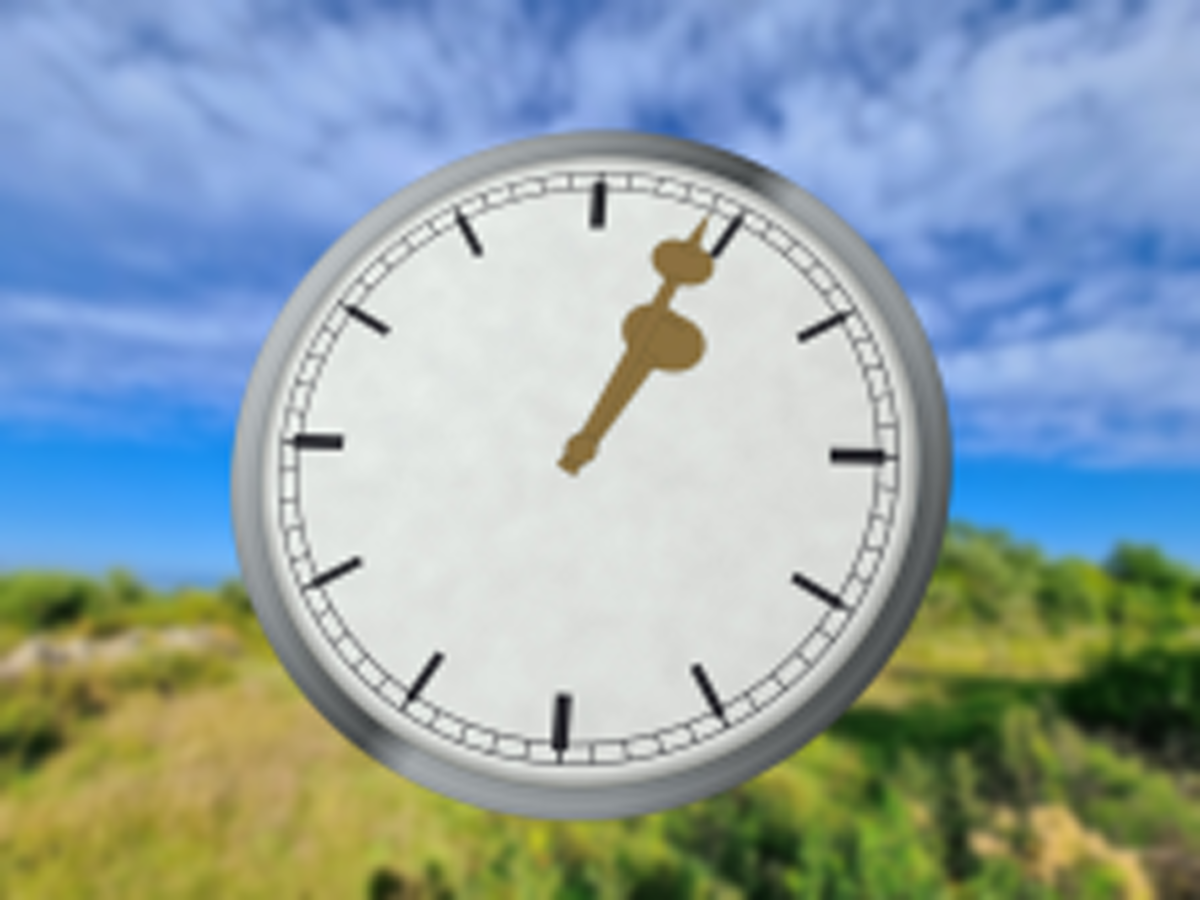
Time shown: 1:04
